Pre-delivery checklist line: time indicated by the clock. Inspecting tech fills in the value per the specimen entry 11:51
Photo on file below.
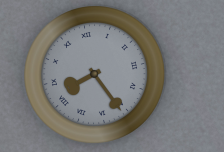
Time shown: 8:26
